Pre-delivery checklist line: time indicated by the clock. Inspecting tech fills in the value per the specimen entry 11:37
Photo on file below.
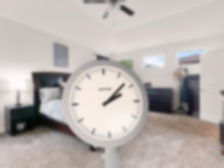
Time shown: 2:08
